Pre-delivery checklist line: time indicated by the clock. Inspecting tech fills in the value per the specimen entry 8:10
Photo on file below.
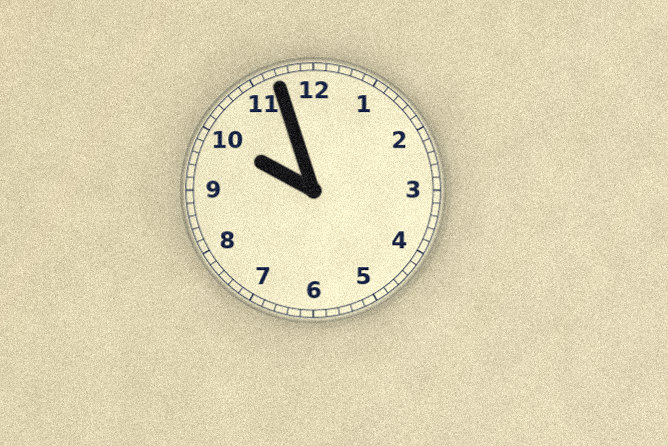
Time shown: 9:57
